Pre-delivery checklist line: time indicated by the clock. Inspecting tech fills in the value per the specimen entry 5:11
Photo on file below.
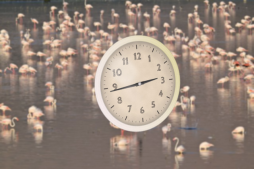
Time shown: 2:44
